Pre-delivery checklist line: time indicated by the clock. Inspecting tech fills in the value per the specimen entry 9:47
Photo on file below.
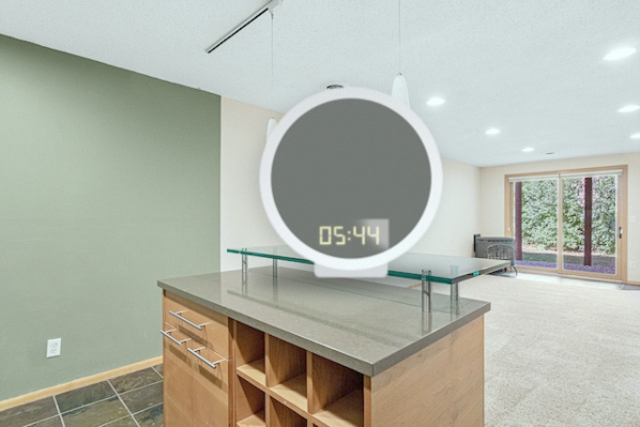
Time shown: 5:44
